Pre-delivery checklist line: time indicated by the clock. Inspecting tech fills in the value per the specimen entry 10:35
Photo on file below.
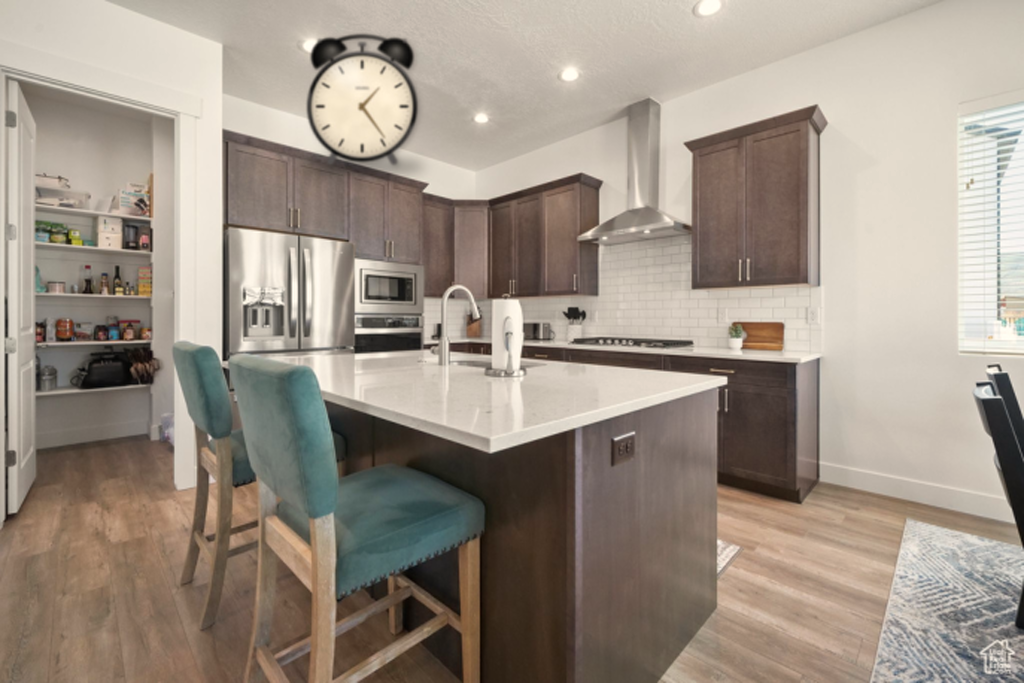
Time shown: 1:24
